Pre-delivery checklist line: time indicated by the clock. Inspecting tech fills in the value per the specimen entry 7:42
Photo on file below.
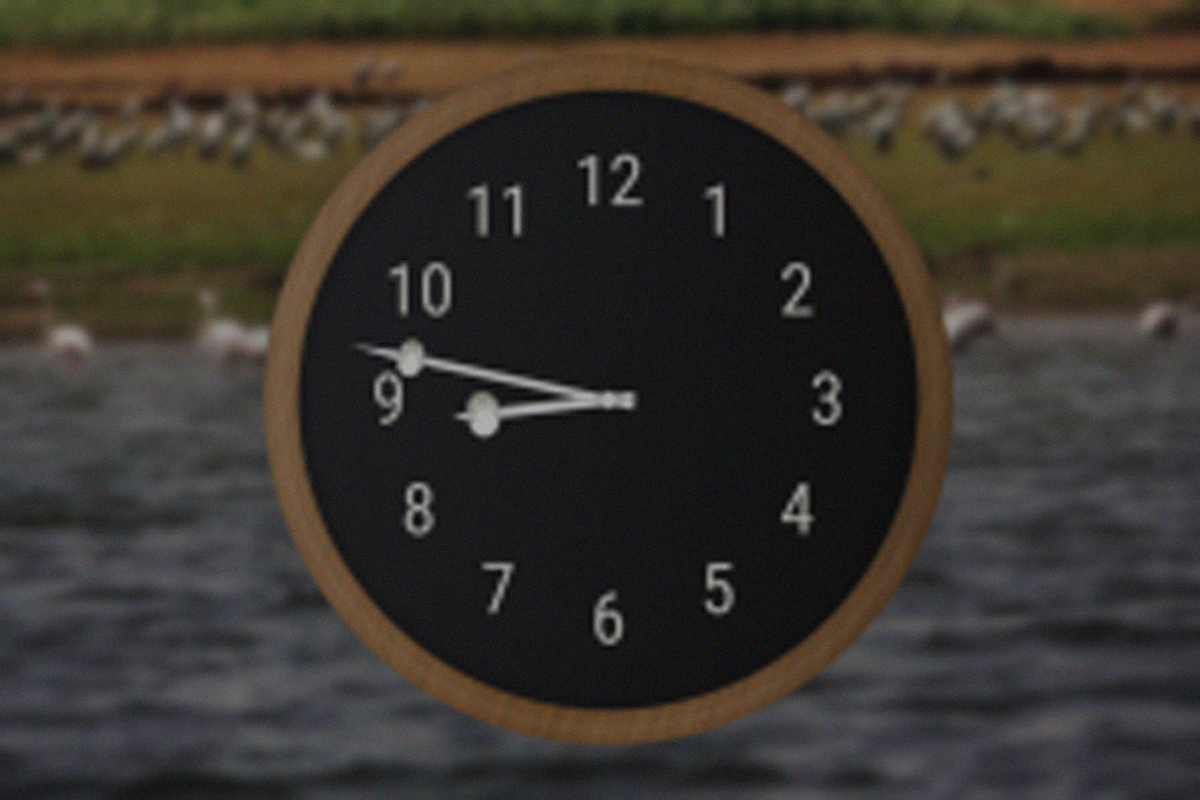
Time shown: 8:47
